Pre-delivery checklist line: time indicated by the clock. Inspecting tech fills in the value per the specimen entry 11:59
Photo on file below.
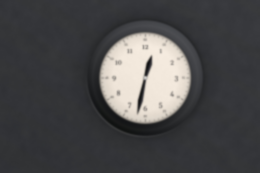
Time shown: 12:32
